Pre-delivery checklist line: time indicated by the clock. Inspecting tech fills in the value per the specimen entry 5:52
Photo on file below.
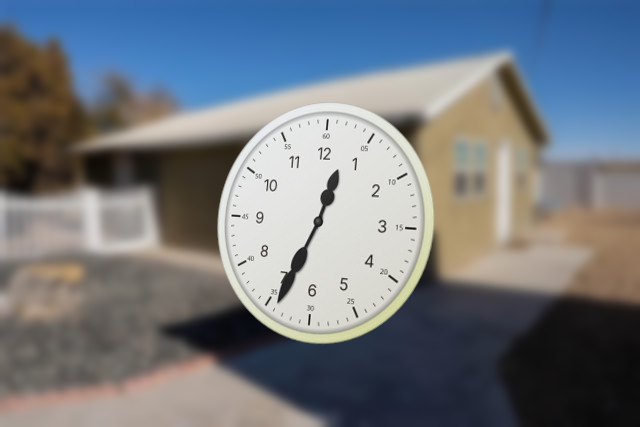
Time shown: 12:34
